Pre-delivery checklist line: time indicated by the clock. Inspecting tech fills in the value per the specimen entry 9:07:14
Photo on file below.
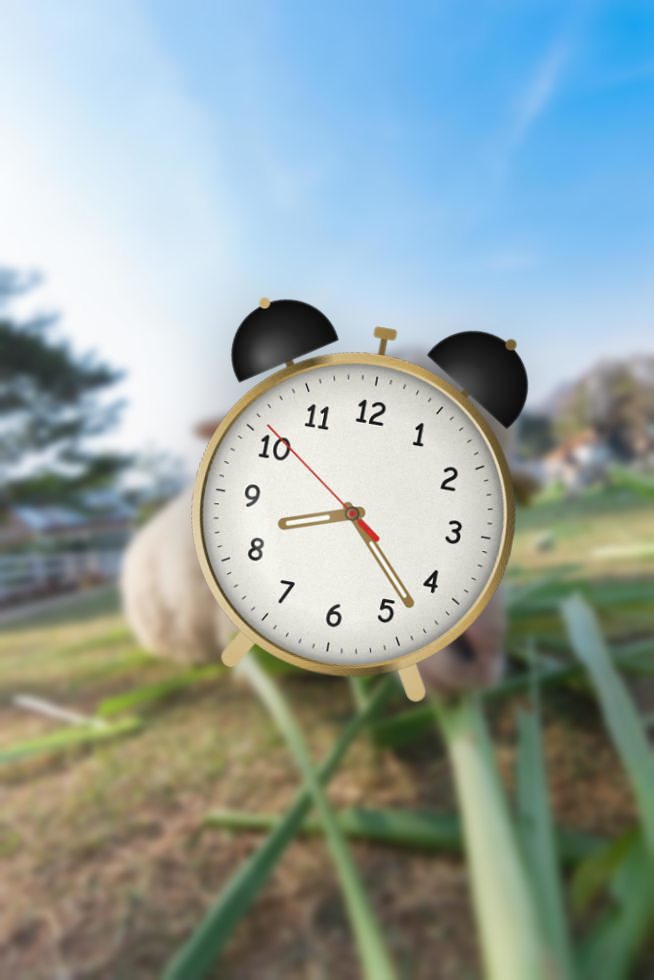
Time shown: 8:22:51
